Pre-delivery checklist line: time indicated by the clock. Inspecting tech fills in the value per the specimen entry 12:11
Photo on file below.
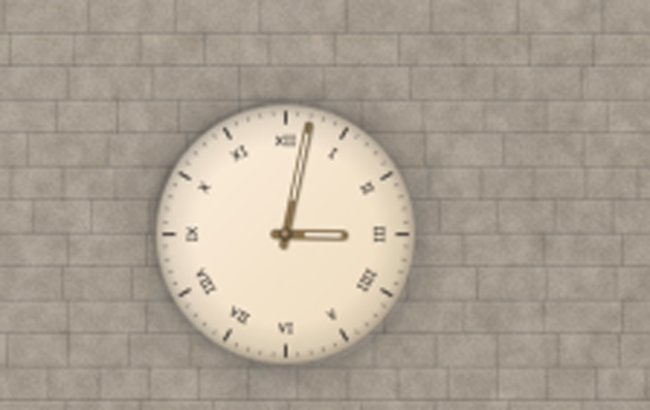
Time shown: 3:02
